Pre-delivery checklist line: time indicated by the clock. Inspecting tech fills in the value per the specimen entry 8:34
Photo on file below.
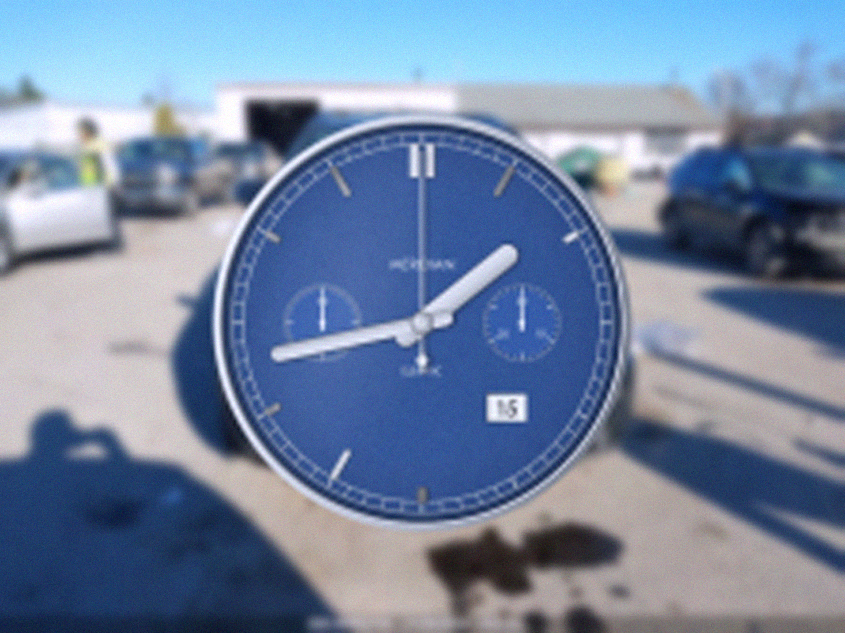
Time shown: 1:43
